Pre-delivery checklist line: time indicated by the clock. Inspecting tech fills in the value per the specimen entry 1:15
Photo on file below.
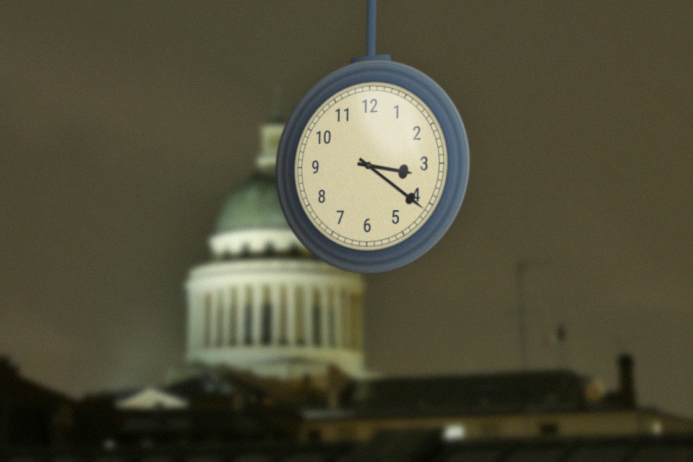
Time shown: 3:21
